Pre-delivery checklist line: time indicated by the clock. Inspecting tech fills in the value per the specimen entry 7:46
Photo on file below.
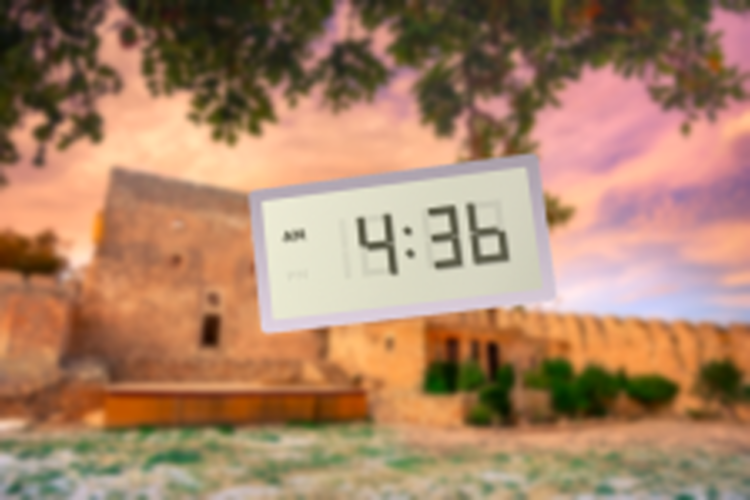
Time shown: 4:36
